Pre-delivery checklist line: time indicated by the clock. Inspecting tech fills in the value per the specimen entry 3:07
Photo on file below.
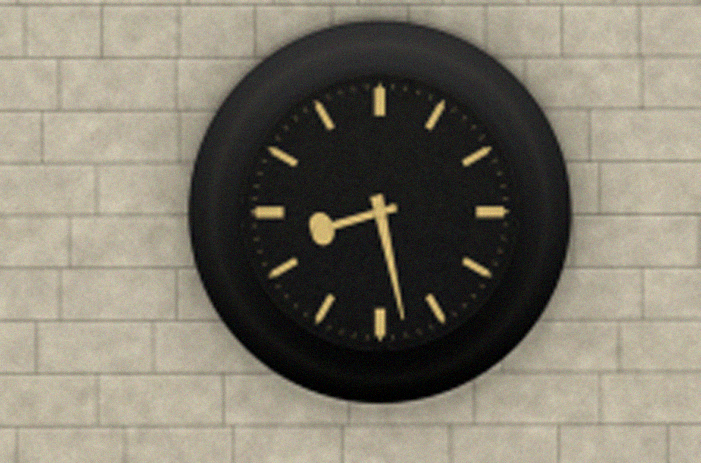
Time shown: 8:28
